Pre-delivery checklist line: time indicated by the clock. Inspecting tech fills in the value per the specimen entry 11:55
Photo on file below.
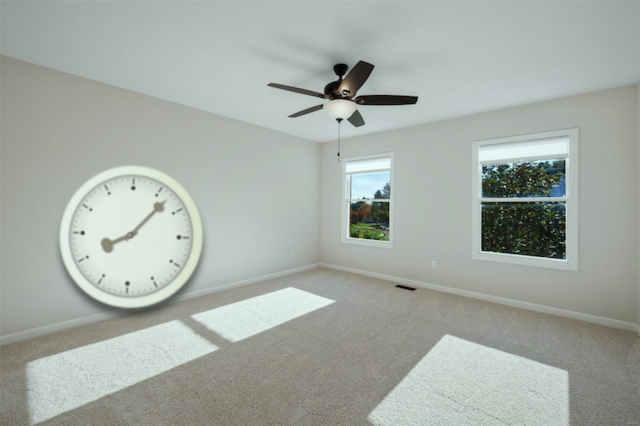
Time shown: 8:07
